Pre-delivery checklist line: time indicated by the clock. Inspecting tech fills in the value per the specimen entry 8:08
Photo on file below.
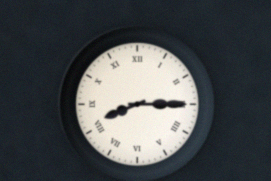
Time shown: 8:15
